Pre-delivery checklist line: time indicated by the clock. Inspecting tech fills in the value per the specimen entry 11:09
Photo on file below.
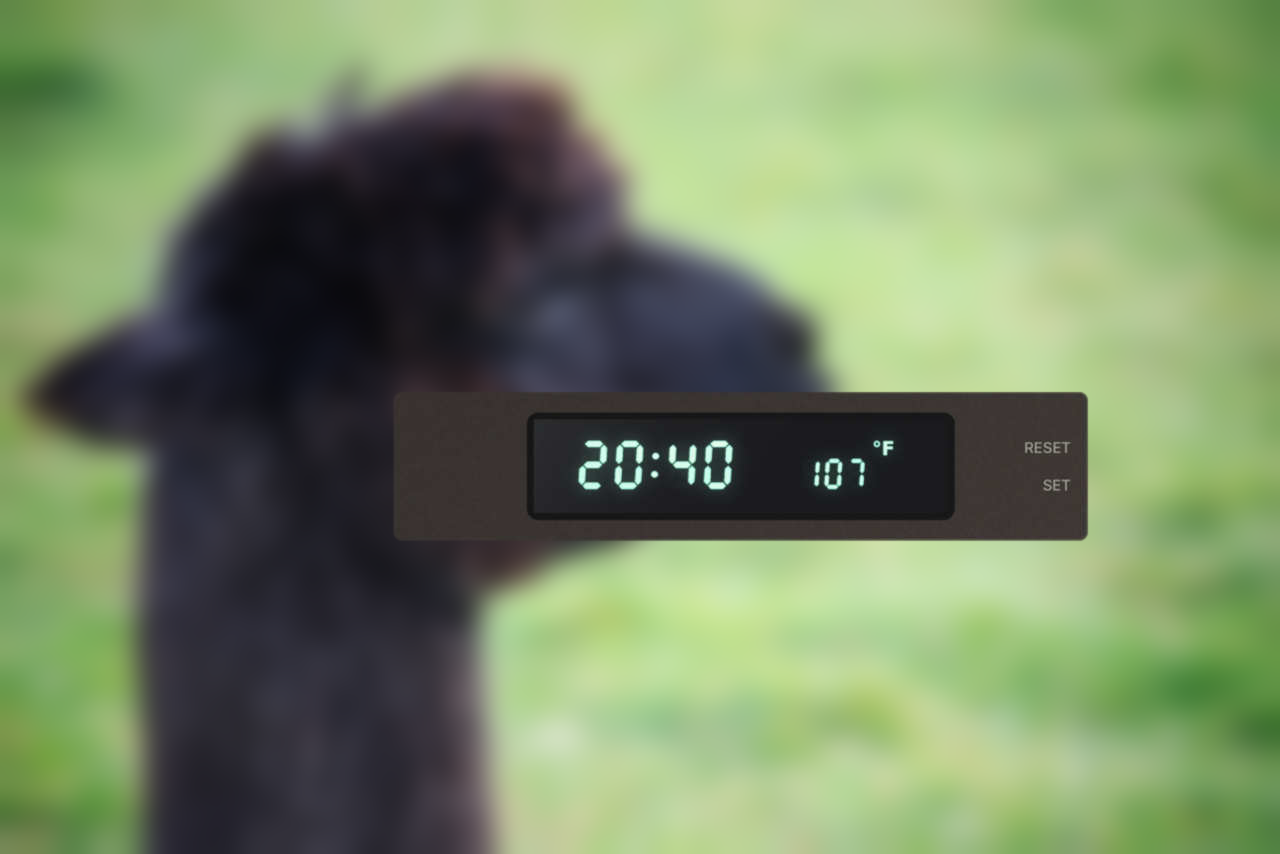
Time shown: 20:40
